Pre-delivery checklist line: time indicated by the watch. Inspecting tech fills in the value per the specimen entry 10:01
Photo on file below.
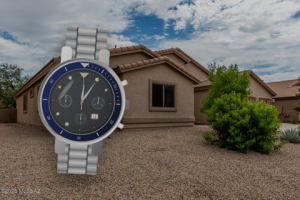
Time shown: 12:05
